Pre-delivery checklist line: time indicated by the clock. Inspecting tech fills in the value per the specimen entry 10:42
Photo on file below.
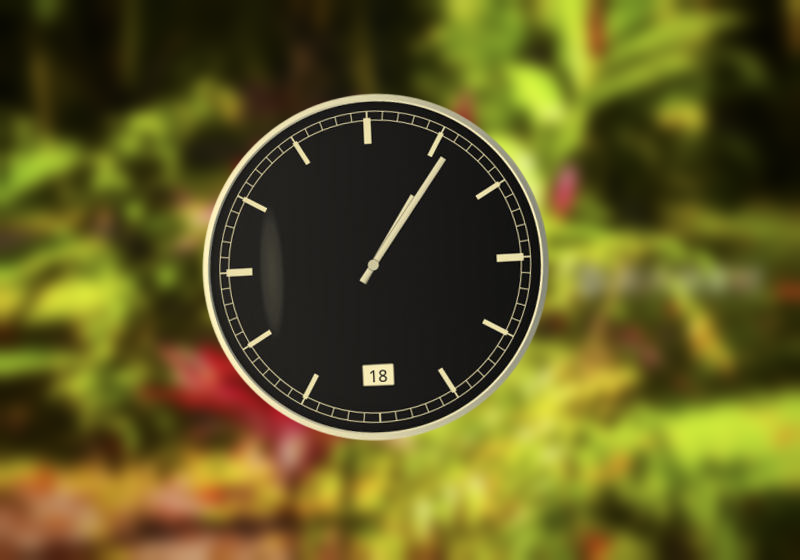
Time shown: 1:06
